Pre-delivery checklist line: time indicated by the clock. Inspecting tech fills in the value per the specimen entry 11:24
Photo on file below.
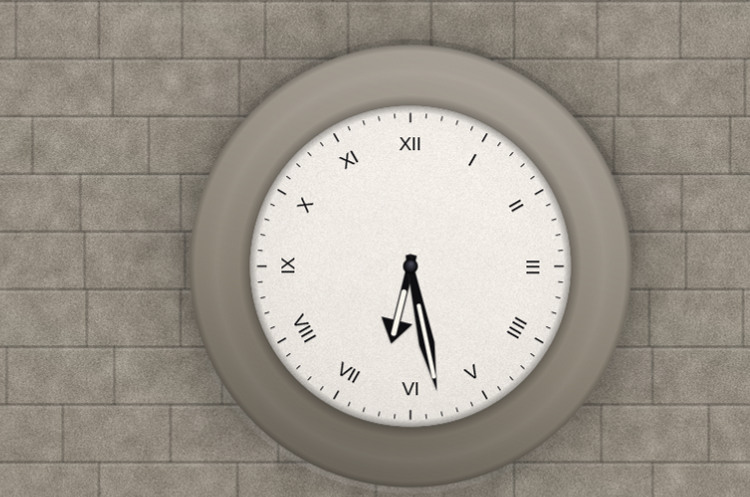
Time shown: 6:28
